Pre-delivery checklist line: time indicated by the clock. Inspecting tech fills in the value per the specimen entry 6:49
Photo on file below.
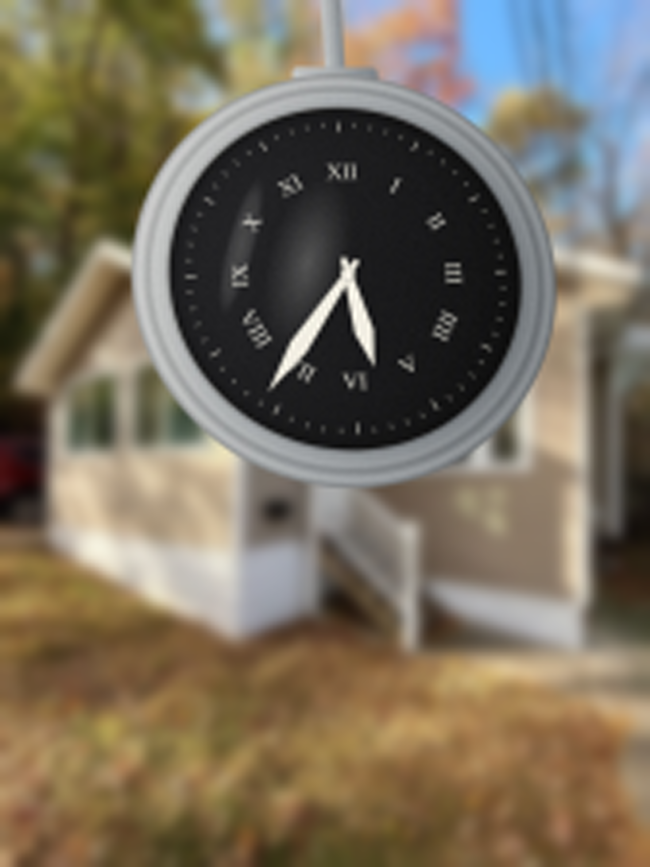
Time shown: 5:36
